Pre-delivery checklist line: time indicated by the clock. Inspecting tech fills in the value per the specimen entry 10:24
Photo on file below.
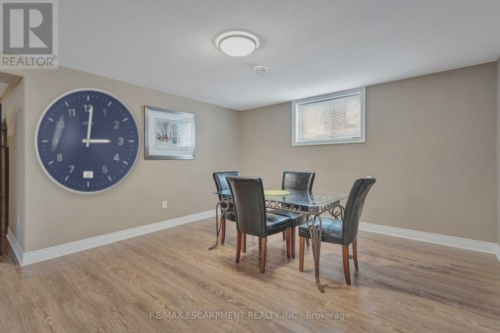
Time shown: 3:01
